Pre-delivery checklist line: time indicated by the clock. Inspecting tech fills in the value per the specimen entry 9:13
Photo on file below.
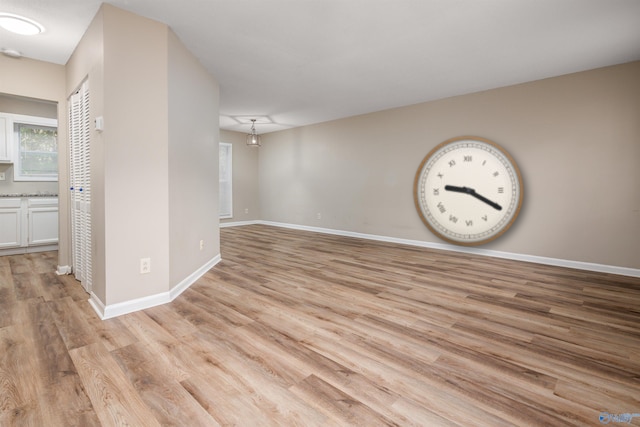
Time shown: 9:20
